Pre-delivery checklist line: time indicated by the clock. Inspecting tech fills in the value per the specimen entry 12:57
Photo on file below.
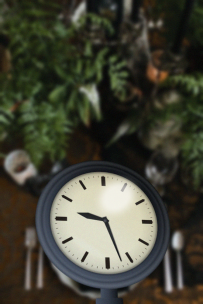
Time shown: 9:27
